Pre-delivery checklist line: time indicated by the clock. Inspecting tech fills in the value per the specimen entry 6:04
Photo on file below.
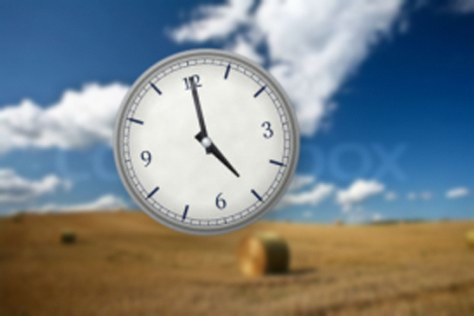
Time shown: 5:00
